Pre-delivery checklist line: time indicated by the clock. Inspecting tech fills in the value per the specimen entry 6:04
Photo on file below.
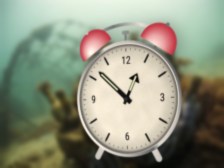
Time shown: 12:52
